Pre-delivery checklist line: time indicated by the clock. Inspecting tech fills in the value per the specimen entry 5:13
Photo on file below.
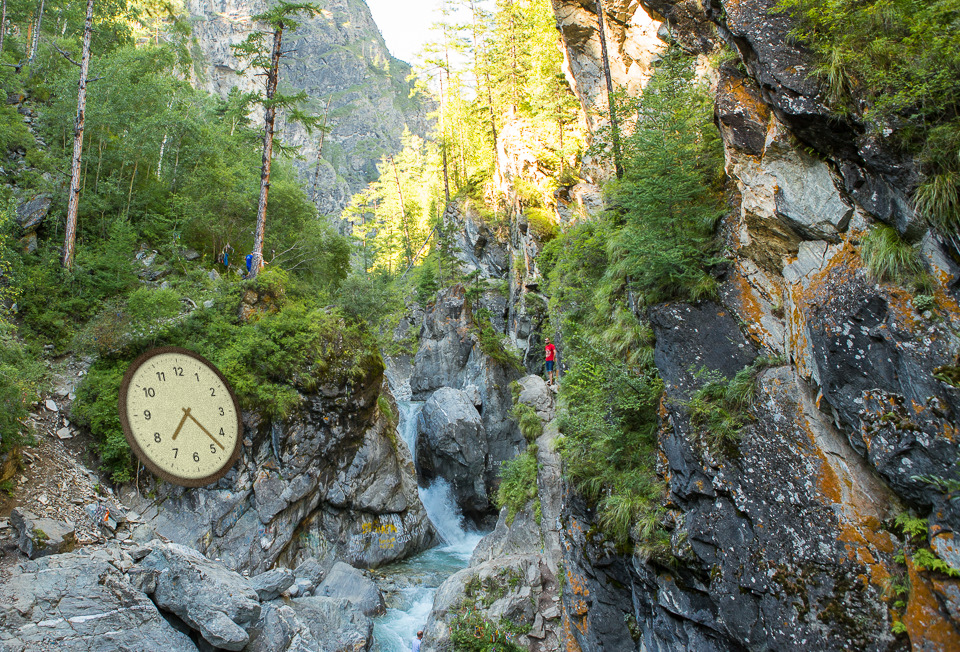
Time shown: 7:23
